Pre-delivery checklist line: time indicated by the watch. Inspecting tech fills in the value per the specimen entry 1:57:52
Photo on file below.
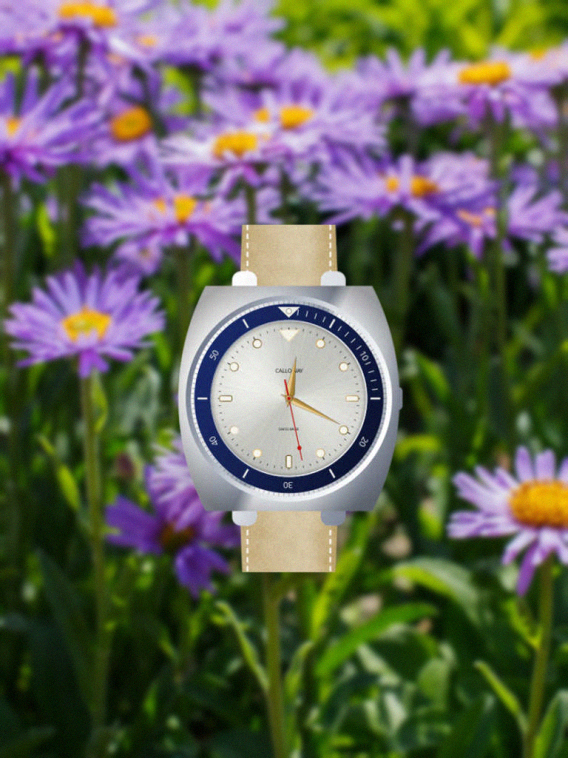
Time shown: 12:19:28
